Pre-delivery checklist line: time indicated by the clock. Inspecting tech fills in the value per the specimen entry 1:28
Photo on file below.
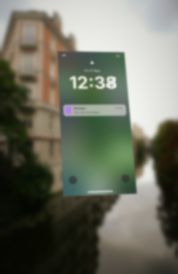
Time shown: 12:38
